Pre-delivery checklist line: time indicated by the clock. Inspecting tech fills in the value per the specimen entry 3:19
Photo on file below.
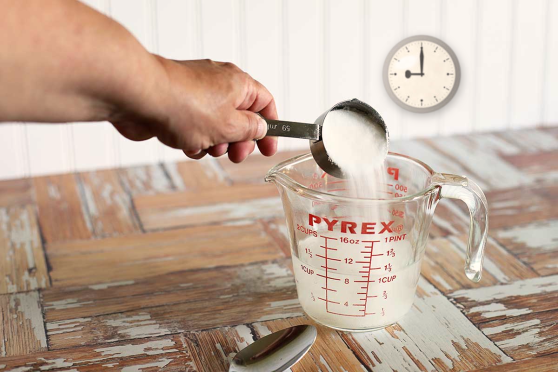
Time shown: 9:00
